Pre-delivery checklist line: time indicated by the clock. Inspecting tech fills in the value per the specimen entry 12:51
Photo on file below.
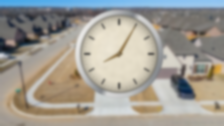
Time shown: 8:05
